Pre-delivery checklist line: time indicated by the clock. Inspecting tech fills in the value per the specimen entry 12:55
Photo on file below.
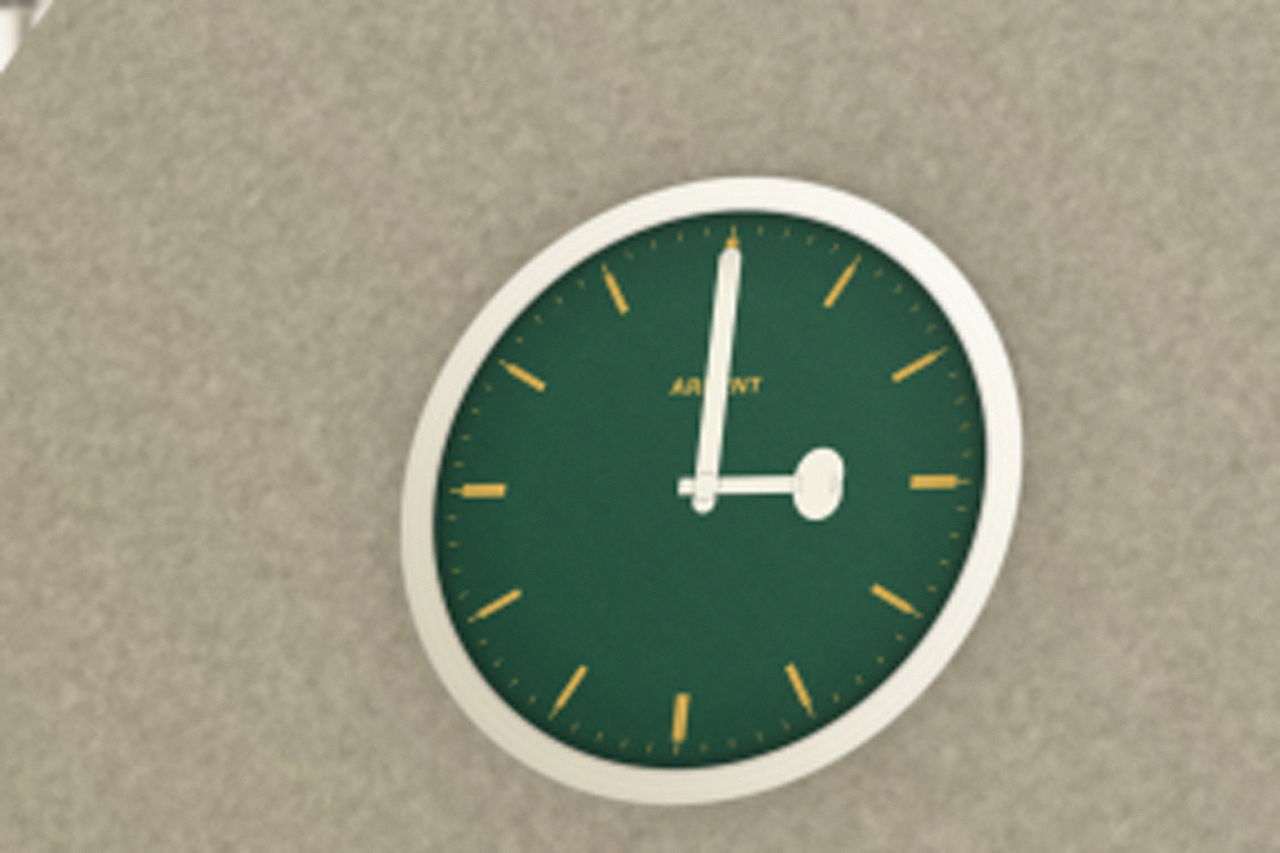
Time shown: 3:00
